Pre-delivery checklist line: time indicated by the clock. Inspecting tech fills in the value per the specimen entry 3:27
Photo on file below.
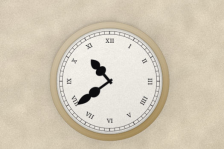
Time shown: 10:39
